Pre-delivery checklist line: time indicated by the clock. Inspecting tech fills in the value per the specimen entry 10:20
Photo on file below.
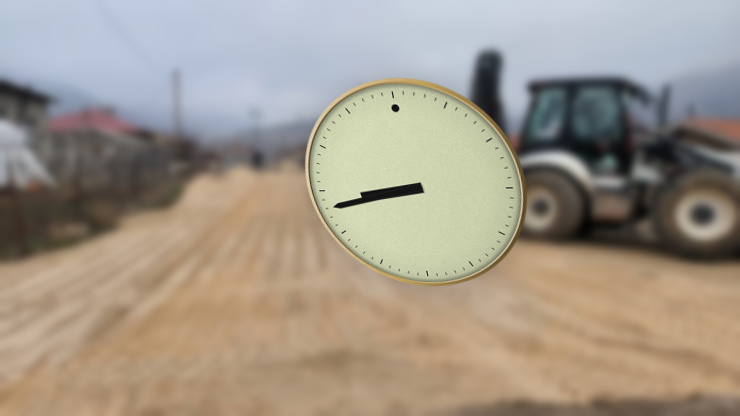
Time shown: 8:43
